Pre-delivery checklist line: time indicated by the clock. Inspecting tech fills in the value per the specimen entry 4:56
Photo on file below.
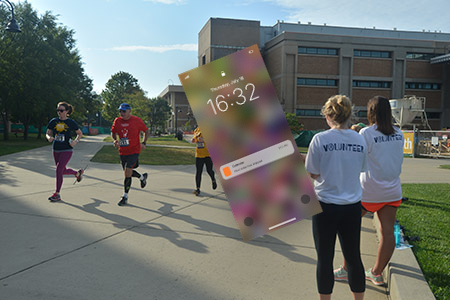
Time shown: 16:32
